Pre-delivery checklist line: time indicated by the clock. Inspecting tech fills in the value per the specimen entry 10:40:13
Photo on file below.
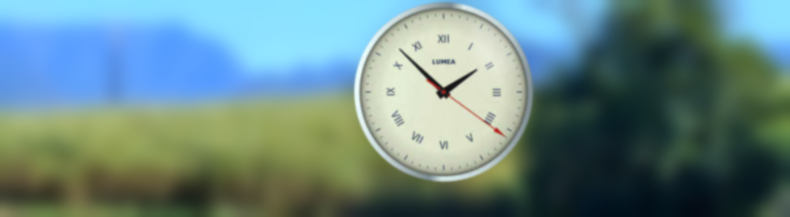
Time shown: 1:52:21
